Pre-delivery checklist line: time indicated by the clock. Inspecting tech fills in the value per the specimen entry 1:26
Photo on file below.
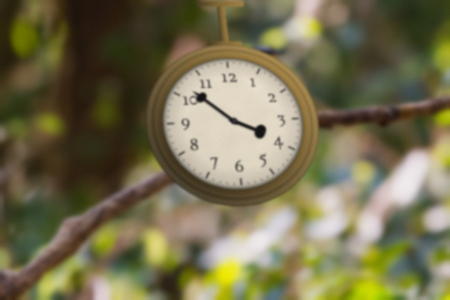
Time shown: 3:52
